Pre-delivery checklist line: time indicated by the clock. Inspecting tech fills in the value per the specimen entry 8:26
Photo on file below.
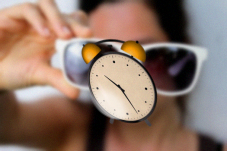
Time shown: 10:26
